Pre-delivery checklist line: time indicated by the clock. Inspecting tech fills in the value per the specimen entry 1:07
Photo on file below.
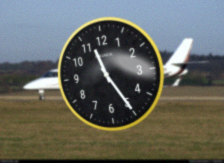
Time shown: 11:25
